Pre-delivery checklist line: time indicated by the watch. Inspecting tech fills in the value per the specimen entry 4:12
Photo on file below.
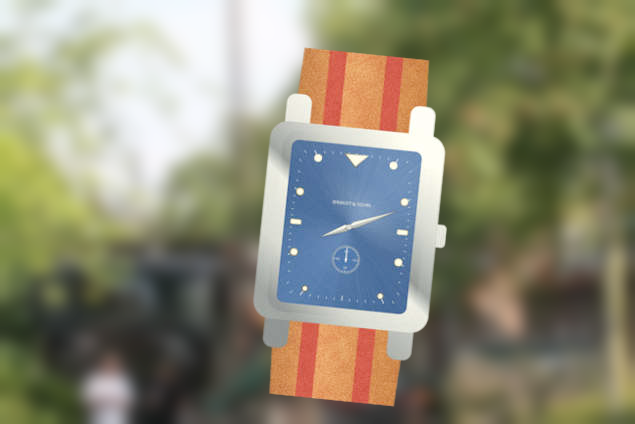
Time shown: 8:11
